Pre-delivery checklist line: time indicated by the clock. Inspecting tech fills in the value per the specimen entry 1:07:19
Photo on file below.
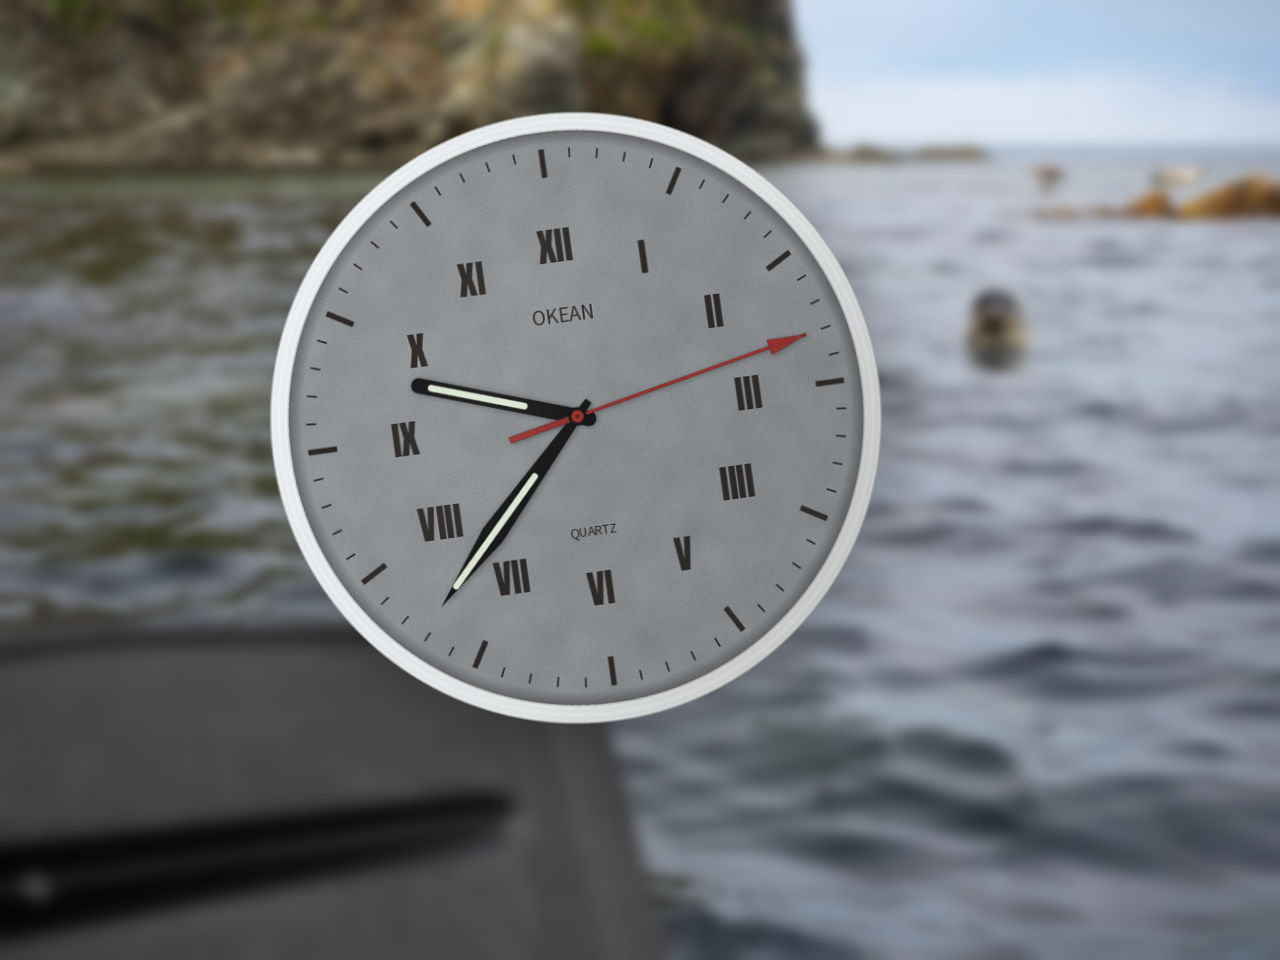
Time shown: 9:37:13
